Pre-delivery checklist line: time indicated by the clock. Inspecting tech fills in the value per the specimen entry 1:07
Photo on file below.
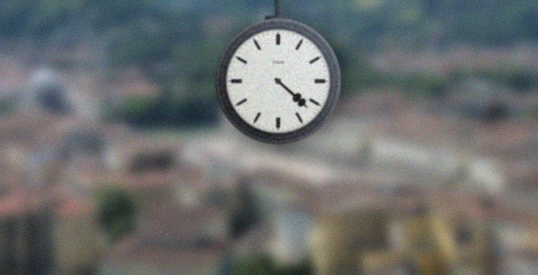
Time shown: 4:22
